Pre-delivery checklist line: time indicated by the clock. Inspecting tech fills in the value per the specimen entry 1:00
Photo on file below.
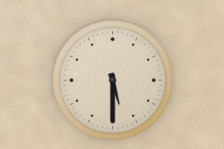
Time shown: 5:30
